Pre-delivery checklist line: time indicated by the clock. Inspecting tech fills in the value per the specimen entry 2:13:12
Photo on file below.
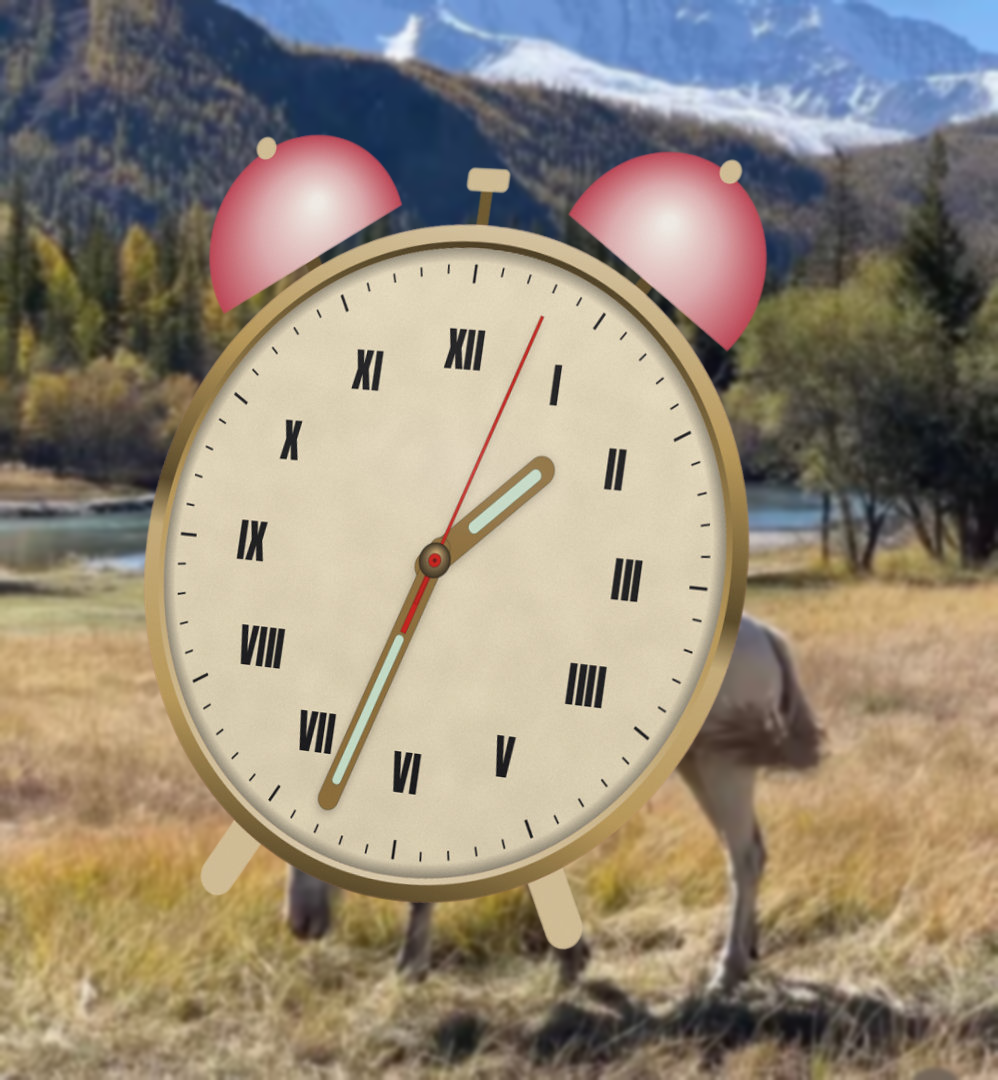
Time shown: 1:33:03
